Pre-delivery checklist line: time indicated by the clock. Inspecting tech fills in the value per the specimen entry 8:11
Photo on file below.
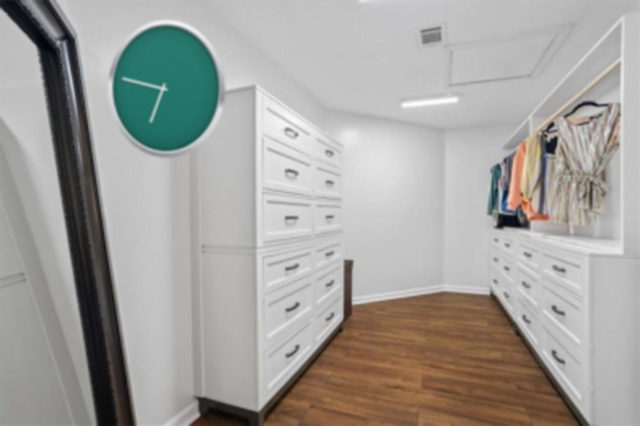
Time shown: 6:47
